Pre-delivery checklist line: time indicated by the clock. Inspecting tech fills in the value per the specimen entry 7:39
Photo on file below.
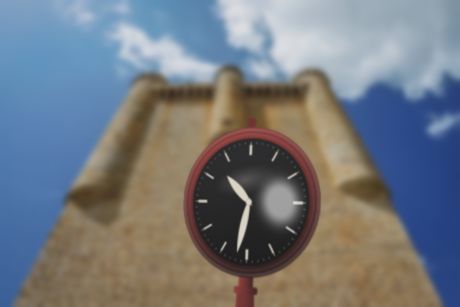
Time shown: 10:32
